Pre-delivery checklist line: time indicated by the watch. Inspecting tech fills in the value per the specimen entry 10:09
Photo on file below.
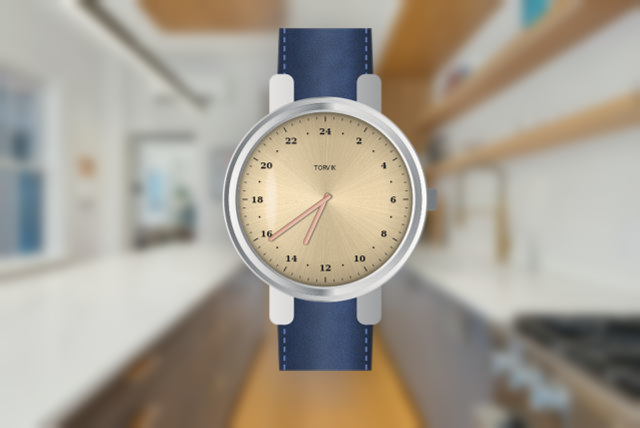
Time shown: 13:39
